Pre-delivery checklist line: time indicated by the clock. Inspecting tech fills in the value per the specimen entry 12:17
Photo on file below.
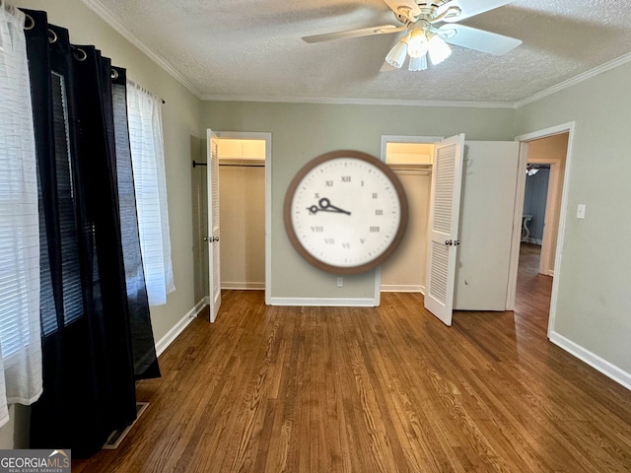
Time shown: 9:46
